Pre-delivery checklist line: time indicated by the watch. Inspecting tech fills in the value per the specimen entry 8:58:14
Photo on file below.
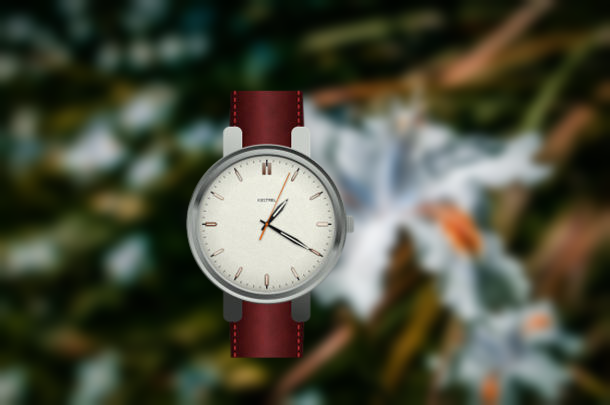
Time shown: 1:20:04
